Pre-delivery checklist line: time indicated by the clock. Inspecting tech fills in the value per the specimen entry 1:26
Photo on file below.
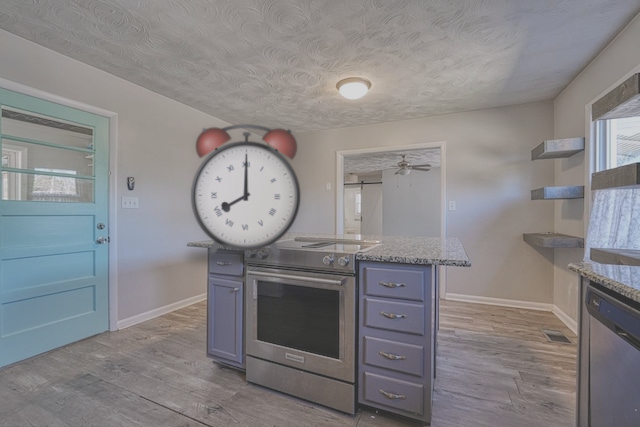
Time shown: 8:00
